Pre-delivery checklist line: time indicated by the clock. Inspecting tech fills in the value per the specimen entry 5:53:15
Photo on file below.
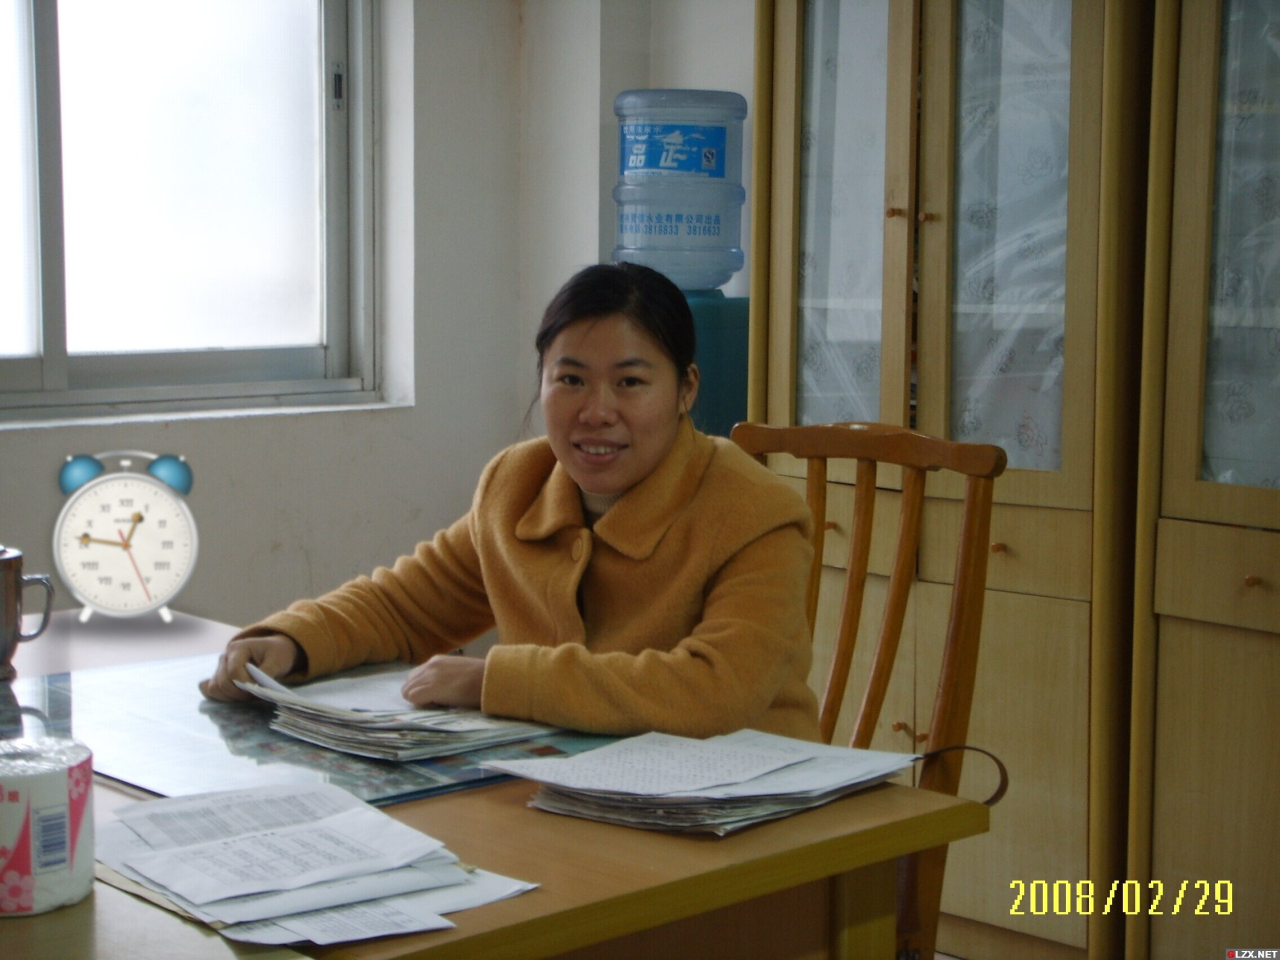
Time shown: 12:46:26
